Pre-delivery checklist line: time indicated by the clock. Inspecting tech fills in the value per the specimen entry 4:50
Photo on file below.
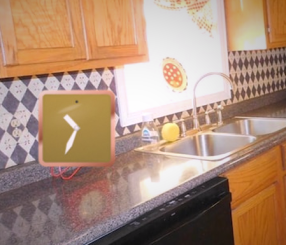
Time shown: 10:34
